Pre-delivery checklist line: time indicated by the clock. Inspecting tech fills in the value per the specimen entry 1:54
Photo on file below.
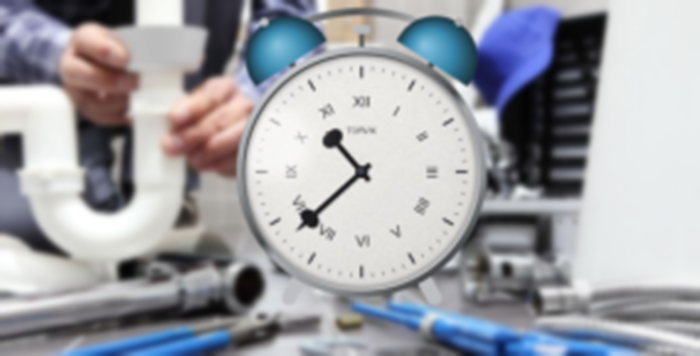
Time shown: 10:38
